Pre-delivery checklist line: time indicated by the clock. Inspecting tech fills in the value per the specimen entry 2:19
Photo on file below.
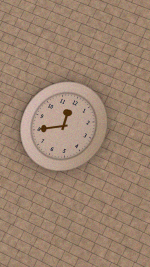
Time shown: 11:40
